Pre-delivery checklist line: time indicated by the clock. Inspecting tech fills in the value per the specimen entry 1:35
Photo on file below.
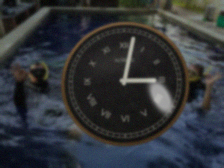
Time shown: 3:02
